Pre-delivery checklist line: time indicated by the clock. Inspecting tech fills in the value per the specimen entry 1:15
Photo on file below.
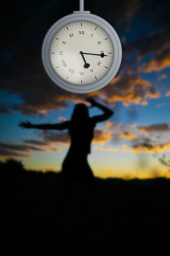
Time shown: 5:16
